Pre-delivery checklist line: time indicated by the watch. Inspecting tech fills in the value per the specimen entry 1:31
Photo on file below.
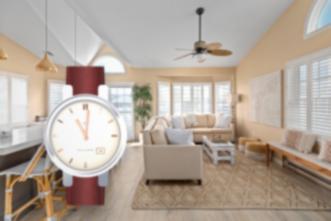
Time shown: 11:01
